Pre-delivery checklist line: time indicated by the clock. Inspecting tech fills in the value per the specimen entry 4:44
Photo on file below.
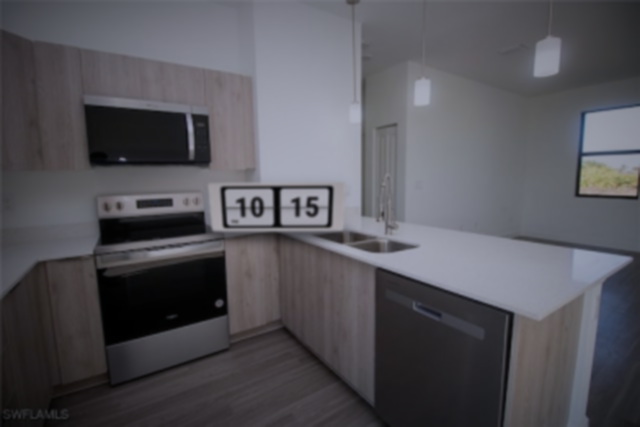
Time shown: 10:15
